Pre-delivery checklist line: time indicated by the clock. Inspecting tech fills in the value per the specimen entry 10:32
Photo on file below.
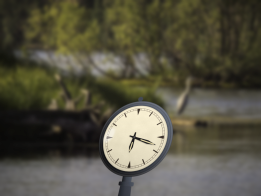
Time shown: 6:18
